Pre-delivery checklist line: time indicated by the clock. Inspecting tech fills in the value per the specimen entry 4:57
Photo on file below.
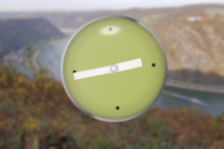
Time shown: 2:44
